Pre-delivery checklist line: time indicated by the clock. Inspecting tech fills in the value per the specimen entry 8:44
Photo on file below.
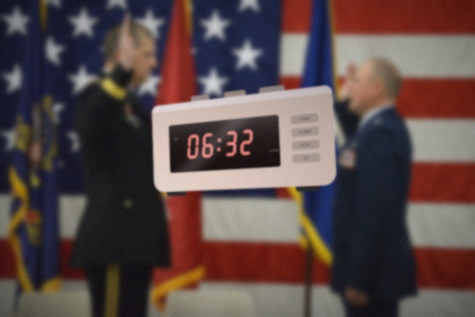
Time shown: 6:32
